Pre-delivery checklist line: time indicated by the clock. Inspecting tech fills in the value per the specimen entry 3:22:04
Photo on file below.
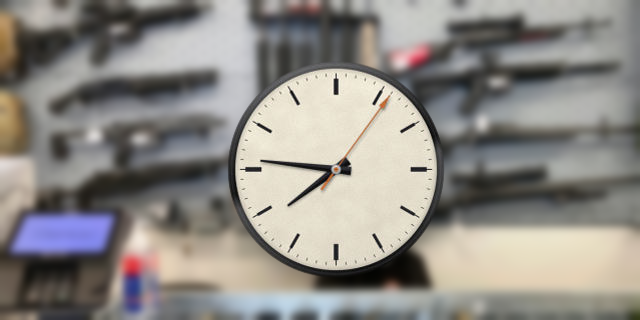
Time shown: 7:46:06
